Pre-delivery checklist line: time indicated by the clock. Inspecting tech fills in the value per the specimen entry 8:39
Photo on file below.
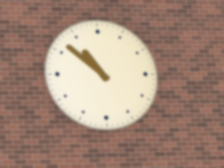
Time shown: 10:52
